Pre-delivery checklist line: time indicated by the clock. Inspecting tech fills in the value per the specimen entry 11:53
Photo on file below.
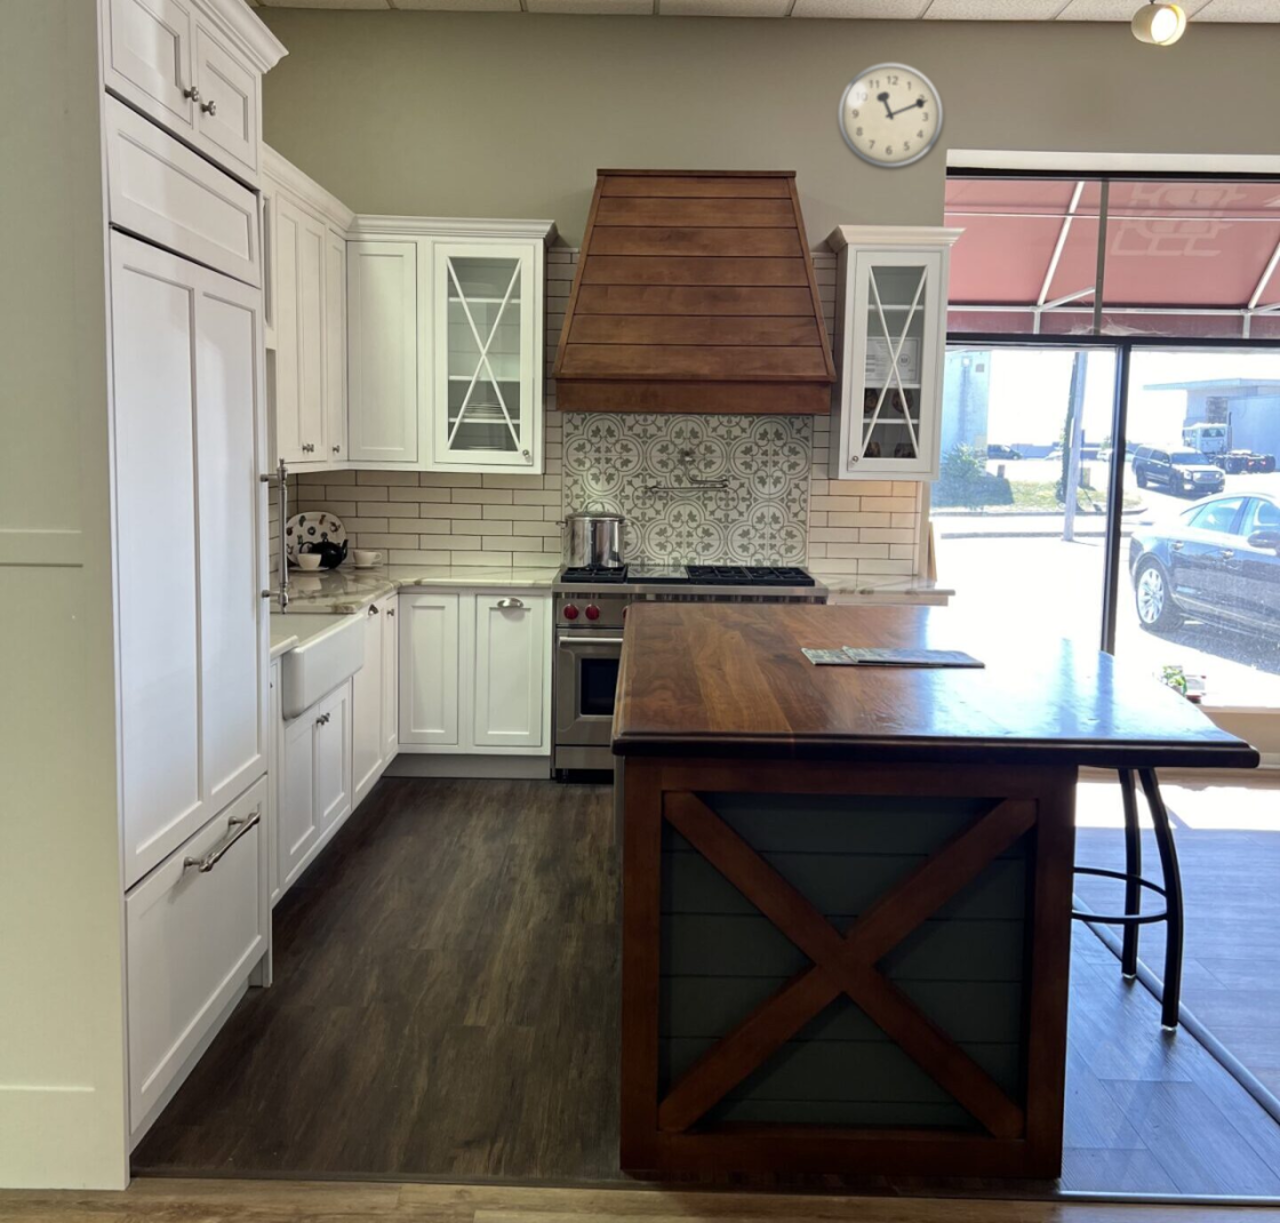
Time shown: 11:11
